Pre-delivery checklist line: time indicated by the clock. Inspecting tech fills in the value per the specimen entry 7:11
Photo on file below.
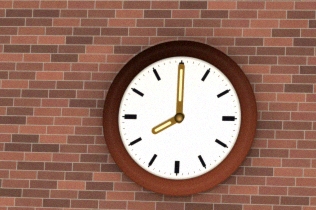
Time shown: 8:00
